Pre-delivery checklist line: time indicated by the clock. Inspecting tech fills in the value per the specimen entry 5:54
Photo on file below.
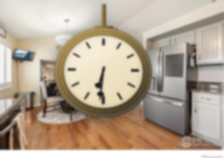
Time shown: 6:31
